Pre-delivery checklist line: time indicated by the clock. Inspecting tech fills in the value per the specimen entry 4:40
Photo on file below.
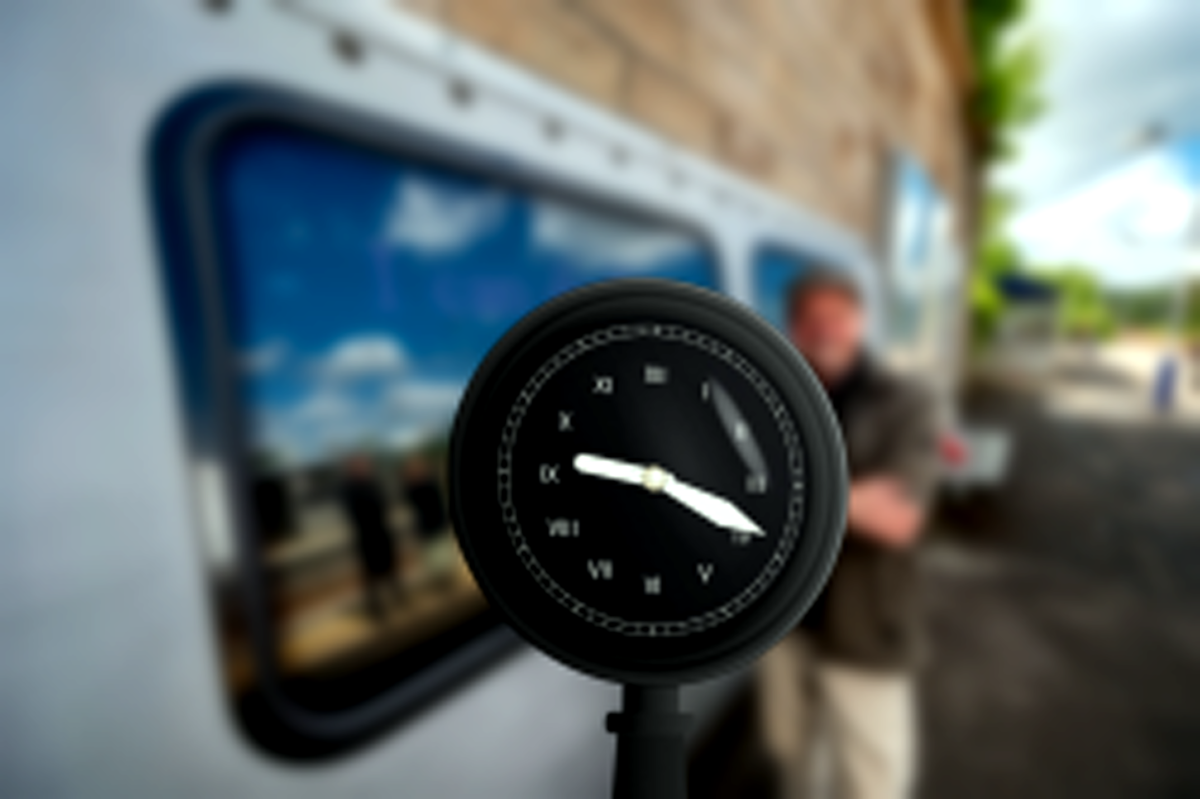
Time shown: 9:19
